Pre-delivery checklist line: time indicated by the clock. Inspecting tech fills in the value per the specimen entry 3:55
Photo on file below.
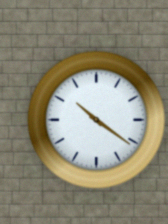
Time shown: 10:21
